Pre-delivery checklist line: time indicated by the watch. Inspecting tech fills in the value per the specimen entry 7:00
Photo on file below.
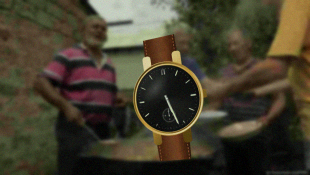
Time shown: 5:27
